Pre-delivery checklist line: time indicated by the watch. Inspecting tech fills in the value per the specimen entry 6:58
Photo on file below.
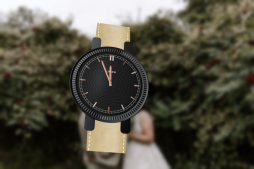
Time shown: 11:56
